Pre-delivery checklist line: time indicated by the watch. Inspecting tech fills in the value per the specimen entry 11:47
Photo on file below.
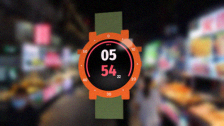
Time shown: 5:54
